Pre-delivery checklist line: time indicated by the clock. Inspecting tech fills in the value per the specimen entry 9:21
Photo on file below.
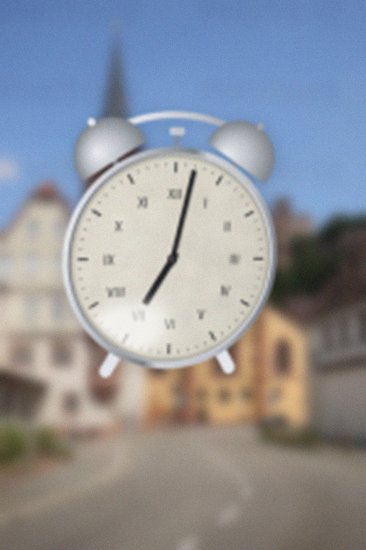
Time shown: 7:02
